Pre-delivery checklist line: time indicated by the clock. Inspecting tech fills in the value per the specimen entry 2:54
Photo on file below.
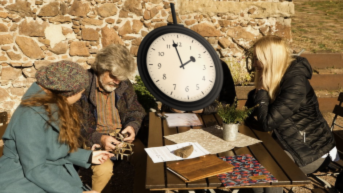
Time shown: 1:58
